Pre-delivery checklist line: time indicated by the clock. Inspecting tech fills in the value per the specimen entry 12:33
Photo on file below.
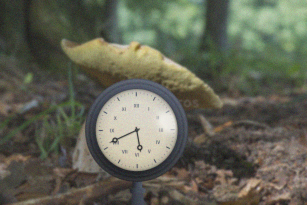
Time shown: 5:41
